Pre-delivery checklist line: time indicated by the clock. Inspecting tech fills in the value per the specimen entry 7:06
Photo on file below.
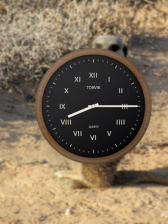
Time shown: 8:15
